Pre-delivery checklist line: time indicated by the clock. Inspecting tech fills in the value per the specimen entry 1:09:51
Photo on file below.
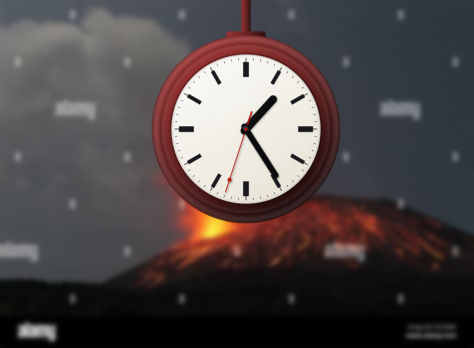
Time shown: 1:24:33
